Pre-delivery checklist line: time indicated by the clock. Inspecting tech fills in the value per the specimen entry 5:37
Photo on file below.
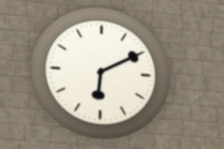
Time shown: 6:10
